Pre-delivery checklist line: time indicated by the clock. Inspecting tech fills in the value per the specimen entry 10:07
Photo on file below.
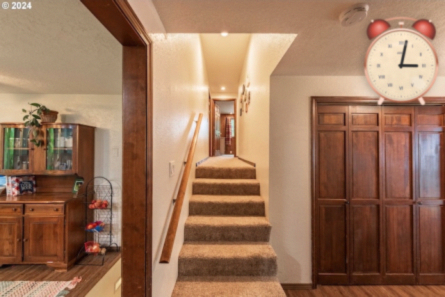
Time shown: 3:02
